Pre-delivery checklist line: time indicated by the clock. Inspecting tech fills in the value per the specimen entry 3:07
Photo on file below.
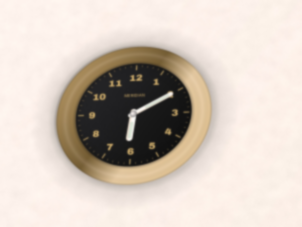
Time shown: 6:10
